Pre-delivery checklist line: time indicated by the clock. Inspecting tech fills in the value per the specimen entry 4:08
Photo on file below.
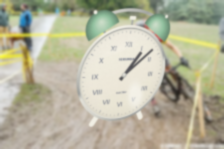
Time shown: 1:08
